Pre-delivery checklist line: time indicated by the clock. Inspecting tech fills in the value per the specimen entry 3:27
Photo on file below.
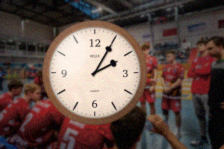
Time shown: 2:05
